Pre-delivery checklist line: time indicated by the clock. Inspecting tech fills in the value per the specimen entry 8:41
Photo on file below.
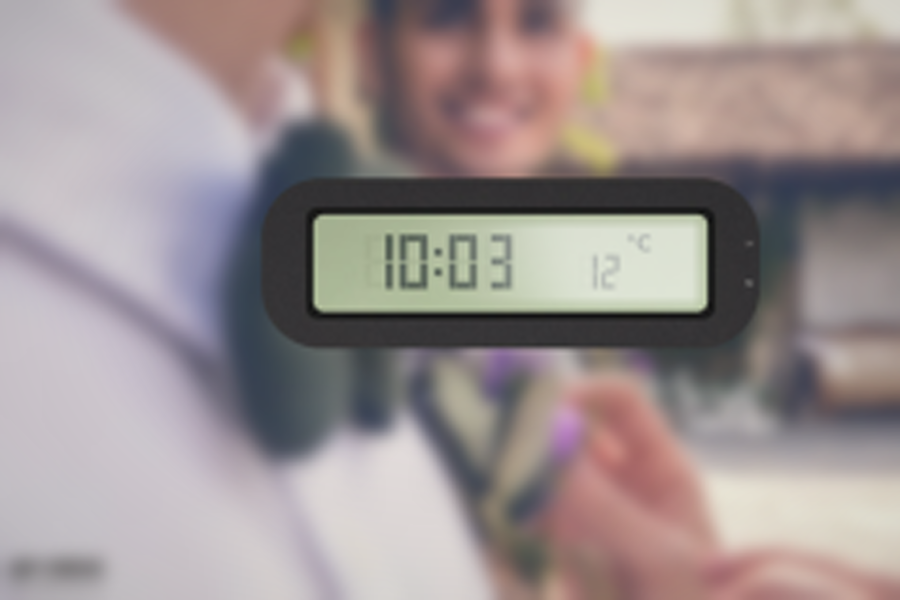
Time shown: 10:03
